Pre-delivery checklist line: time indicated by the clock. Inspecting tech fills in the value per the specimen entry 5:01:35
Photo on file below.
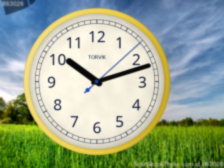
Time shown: 10:12:08
